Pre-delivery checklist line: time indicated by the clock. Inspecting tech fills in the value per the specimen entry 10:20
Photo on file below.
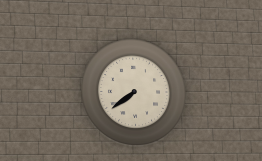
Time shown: 7:39
